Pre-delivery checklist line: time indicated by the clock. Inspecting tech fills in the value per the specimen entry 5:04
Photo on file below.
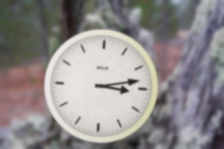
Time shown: 3:13
